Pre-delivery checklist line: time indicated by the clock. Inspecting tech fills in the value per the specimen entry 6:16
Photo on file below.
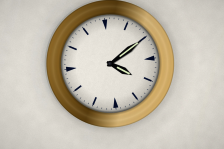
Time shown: 4:10
